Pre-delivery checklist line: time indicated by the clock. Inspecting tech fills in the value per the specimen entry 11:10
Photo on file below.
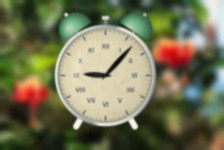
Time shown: 9:07
